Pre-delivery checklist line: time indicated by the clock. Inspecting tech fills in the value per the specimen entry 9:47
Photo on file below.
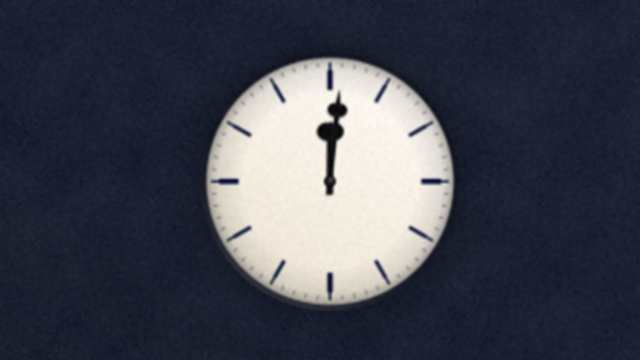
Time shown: 12:01
